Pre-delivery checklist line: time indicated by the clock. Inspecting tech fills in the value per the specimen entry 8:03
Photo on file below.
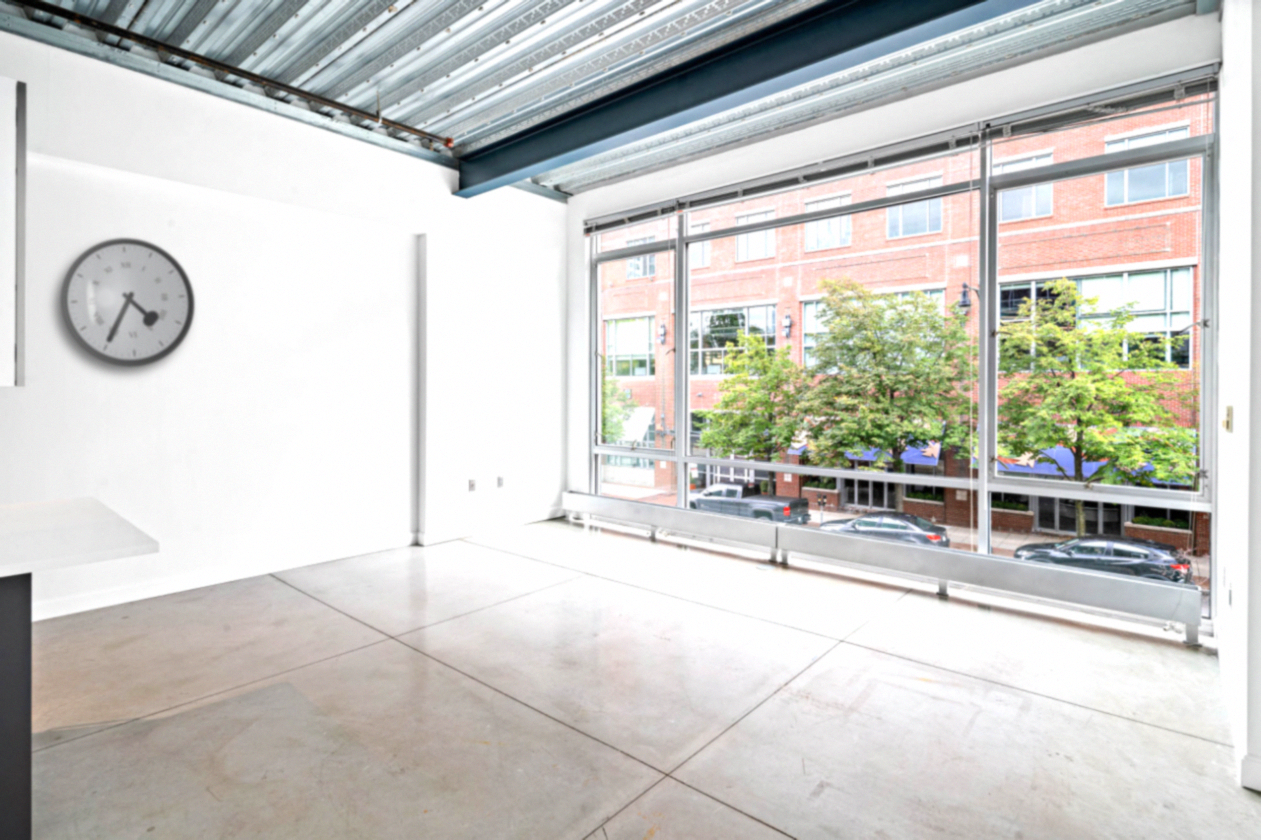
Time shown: 4:35
